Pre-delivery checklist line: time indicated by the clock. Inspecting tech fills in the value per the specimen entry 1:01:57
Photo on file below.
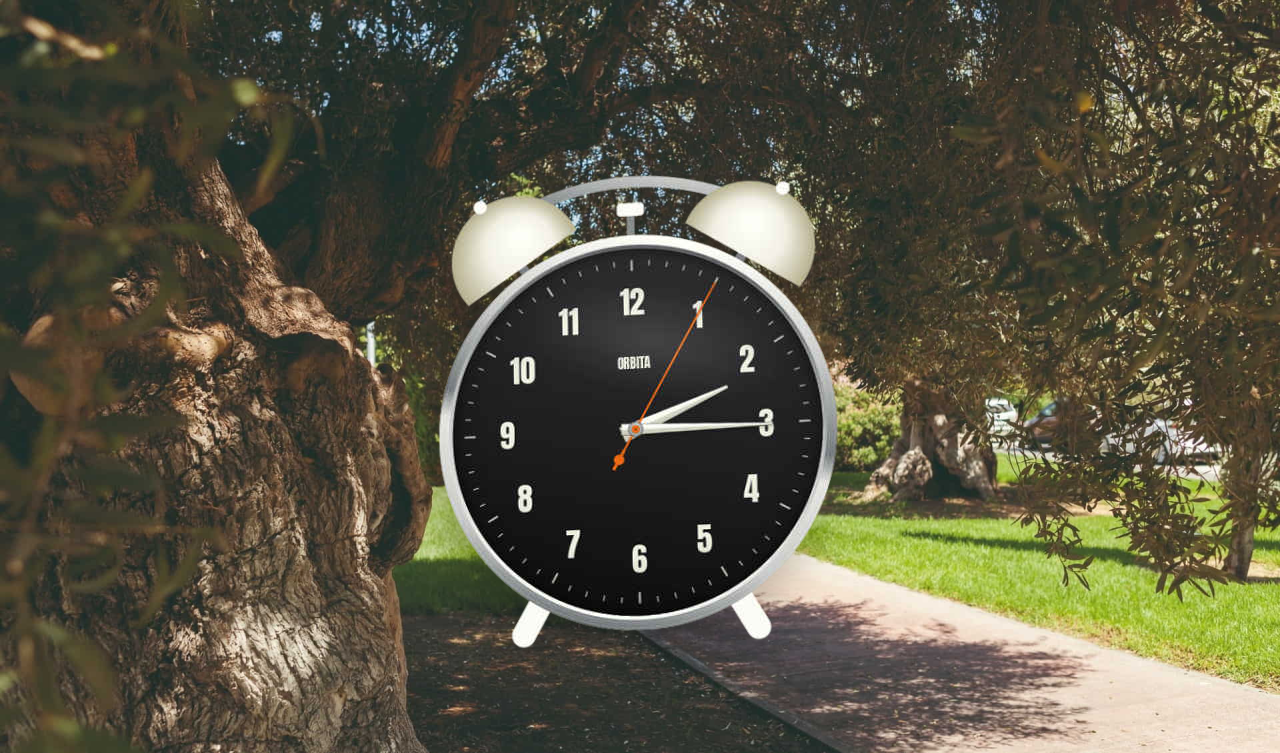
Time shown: 2:15:05
